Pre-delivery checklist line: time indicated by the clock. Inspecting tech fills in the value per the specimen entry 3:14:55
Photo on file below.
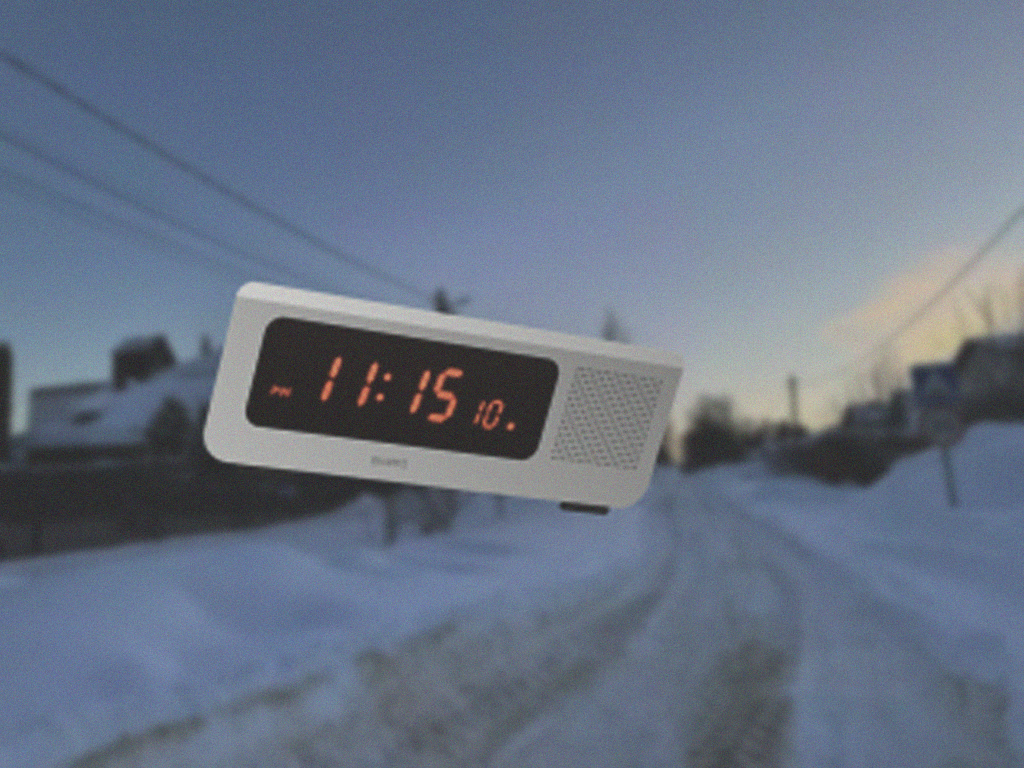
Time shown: 11:15:10
